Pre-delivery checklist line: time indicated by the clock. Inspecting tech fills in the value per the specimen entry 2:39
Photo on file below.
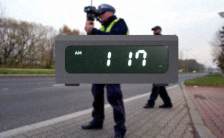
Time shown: 1:17
